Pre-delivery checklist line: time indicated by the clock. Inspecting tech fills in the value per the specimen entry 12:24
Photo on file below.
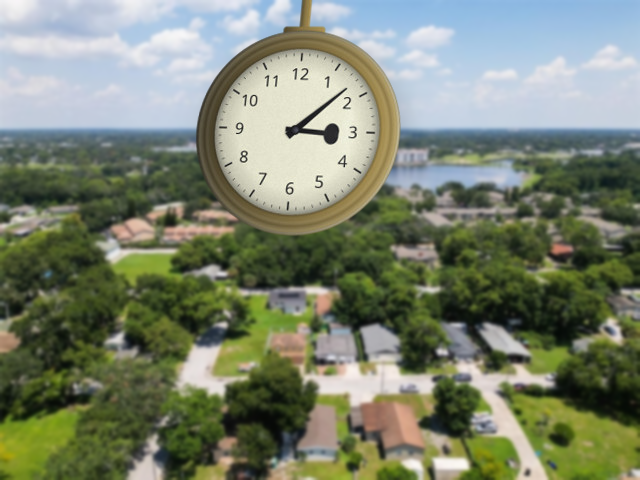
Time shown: 3:08
